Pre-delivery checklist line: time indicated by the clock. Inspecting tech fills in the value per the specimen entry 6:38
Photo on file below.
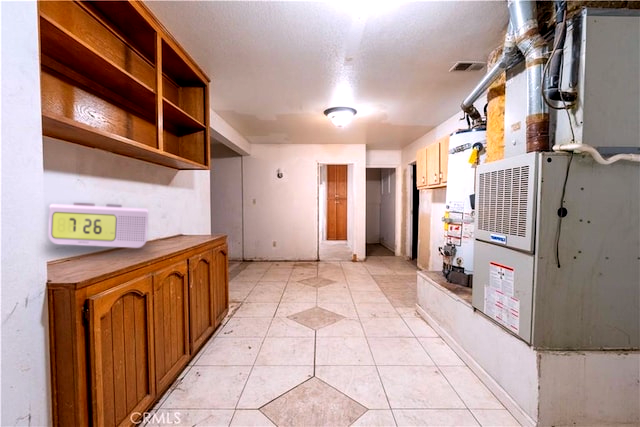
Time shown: 7:26
